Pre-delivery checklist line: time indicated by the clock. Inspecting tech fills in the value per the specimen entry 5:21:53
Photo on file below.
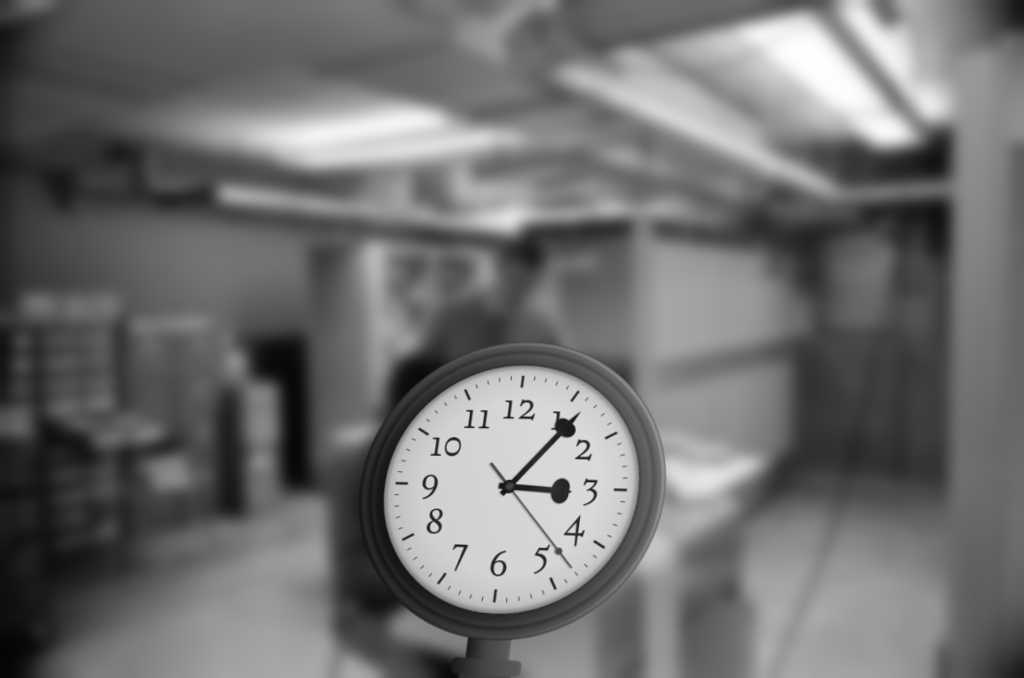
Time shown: 3:06:23
